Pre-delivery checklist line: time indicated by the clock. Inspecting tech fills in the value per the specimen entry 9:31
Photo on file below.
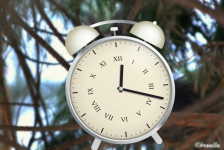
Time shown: 12:18
